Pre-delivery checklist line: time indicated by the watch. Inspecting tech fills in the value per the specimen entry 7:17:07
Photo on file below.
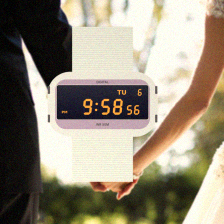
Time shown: 9:58:56
